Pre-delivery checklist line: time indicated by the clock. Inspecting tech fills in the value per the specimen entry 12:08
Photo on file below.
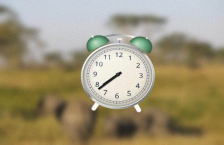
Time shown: 7:38
